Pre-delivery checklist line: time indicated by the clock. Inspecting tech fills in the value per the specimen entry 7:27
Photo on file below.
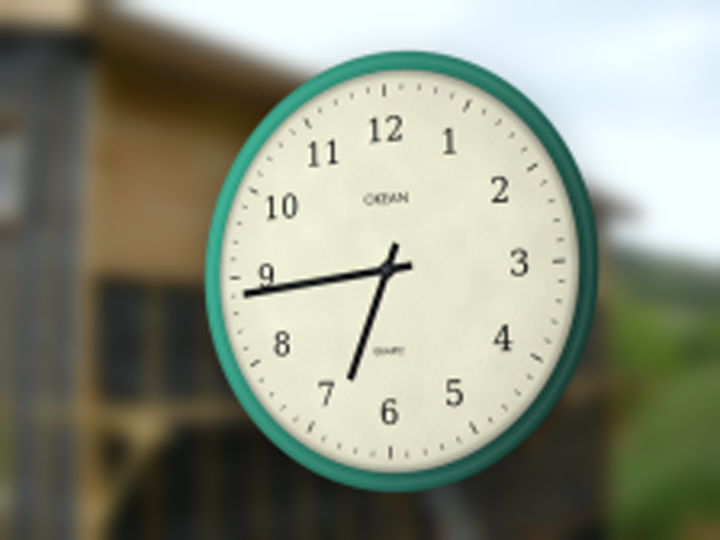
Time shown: 6:44
